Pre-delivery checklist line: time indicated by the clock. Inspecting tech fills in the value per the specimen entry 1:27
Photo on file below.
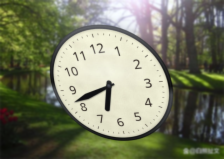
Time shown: 6:42
